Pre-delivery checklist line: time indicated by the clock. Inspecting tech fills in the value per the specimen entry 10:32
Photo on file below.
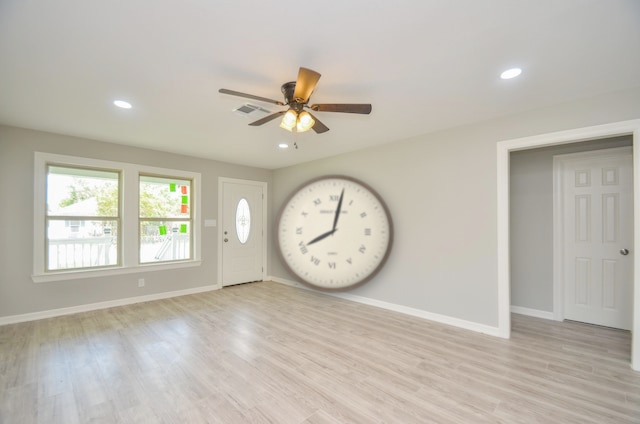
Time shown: 8:02
